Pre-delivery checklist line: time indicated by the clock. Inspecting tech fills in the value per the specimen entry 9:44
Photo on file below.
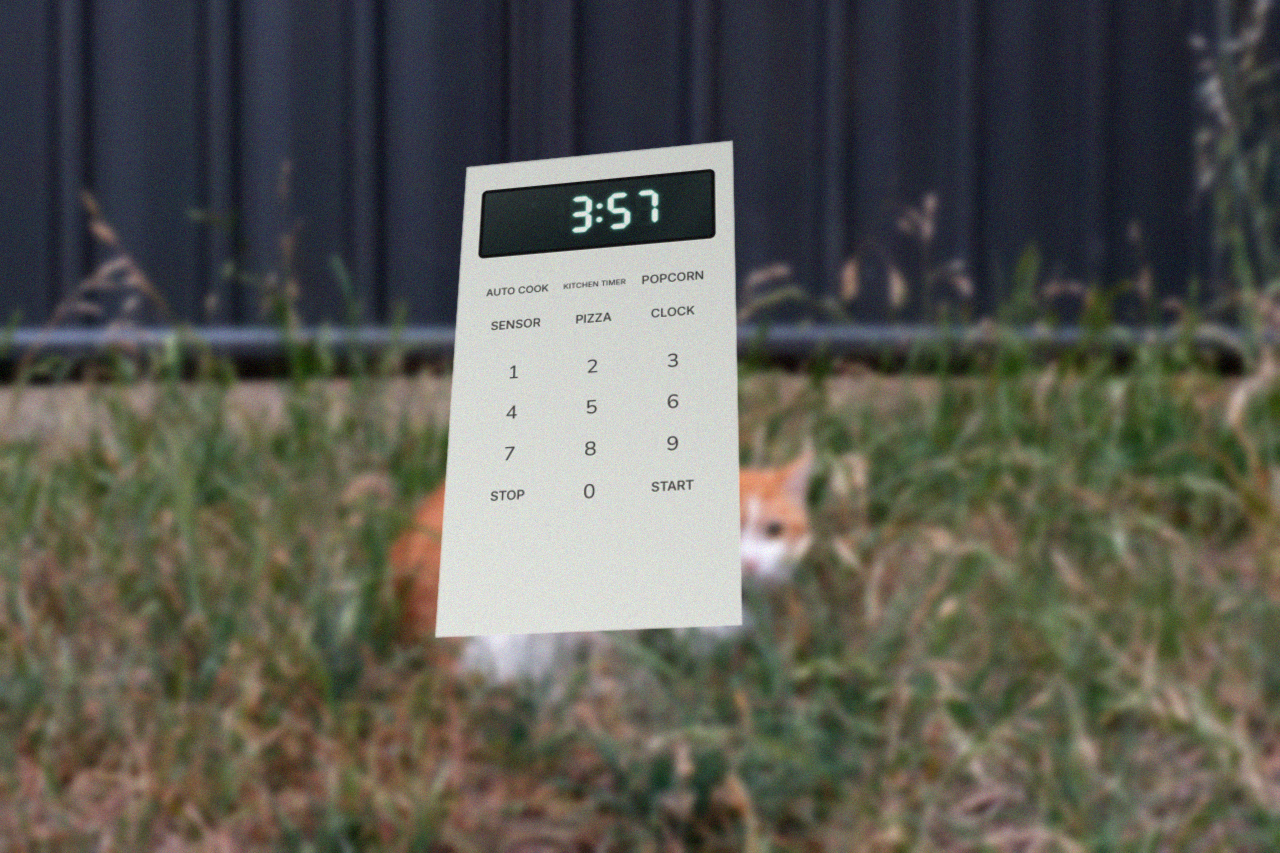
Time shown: 3:57
